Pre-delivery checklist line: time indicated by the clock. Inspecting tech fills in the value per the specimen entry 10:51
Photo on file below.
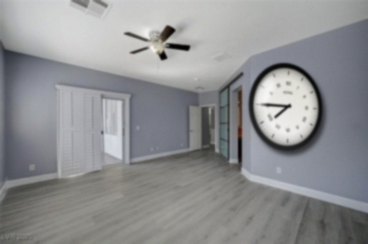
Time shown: 7:45
